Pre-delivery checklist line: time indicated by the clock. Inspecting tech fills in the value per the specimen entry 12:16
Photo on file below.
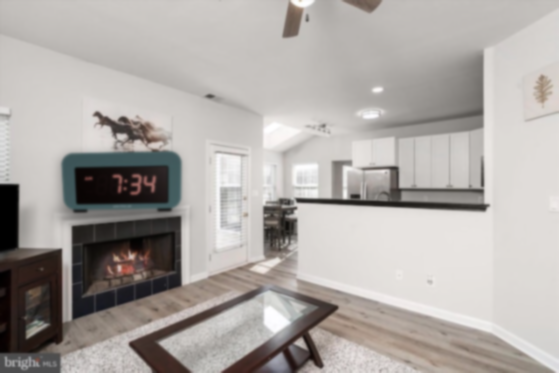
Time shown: 7:34
